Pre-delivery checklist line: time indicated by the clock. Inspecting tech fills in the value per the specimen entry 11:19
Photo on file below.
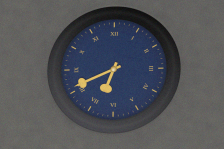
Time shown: 6:41
